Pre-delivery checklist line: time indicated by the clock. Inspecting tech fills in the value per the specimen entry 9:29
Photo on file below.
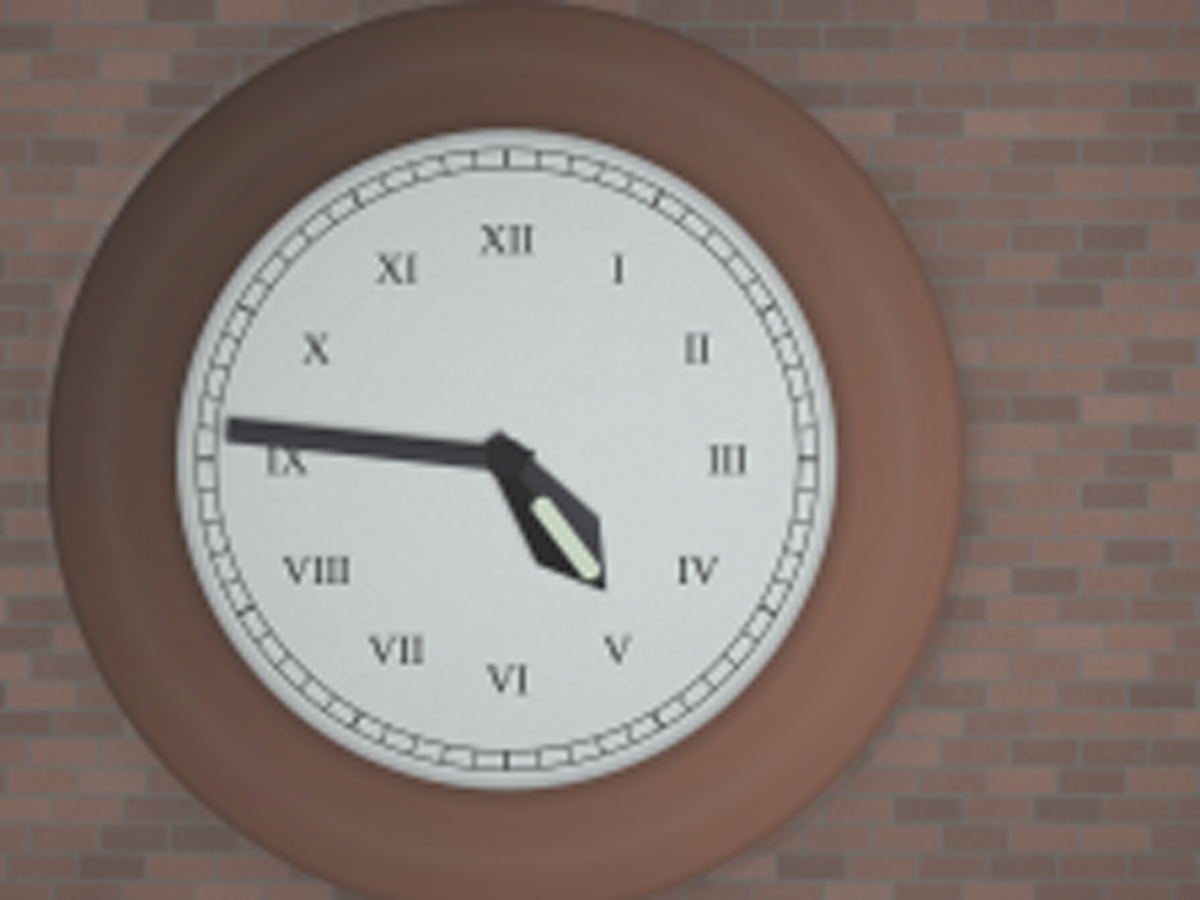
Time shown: 4:46
